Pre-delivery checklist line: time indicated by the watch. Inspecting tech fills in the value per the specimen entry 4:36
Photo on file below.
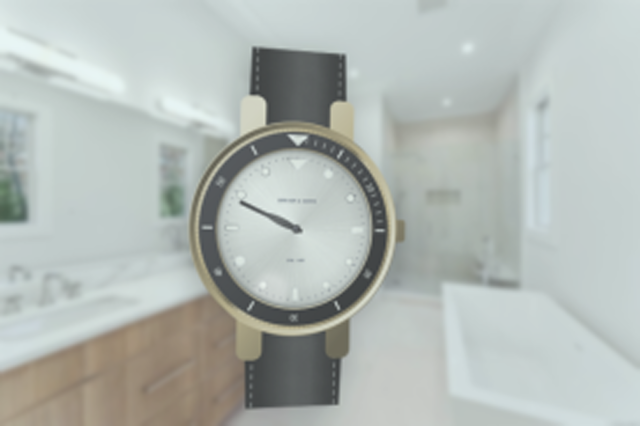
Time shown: 9:49
